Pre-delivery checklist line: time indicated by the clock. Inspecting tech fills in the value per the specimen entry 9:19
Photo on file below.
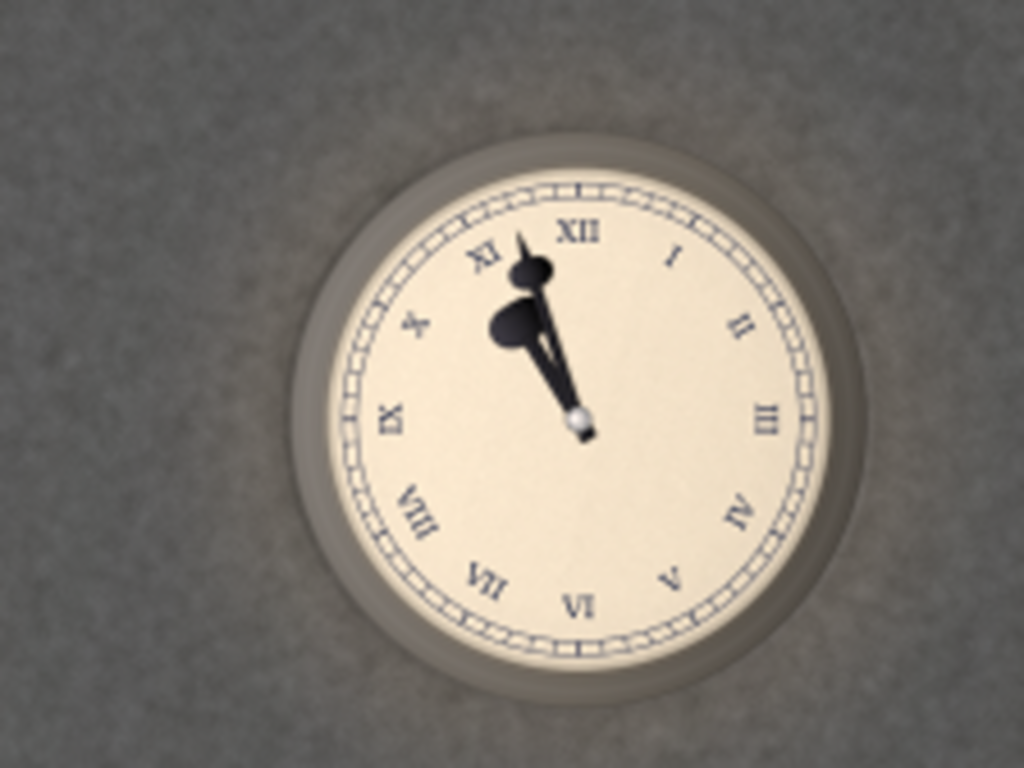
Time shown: 10:57
